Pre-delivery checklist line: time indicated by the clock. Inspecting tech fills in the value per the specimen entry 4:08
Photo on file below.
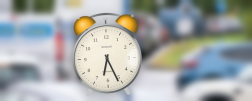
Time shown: 6:26
